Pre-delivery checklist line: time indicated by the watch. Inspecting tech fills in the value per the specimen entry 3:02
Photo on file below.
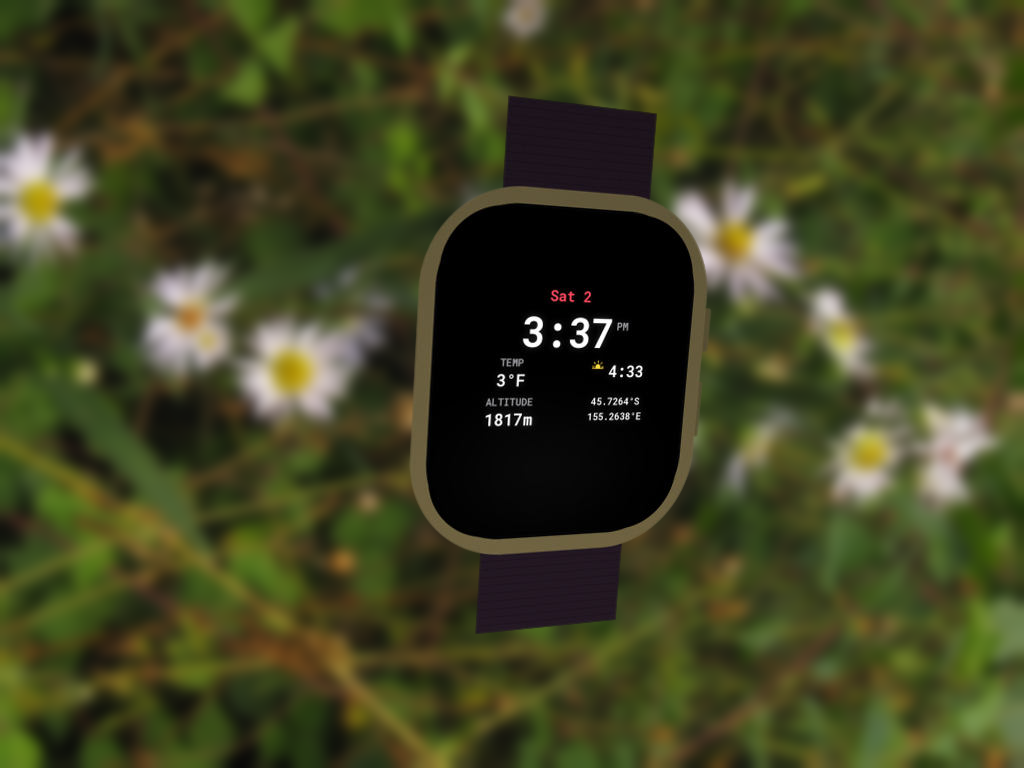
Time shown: 3:37
